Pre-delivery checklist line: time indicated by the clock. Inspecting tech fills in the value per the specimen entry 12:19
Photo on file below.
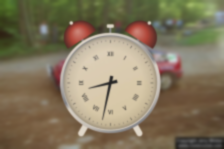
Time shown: 8:32
